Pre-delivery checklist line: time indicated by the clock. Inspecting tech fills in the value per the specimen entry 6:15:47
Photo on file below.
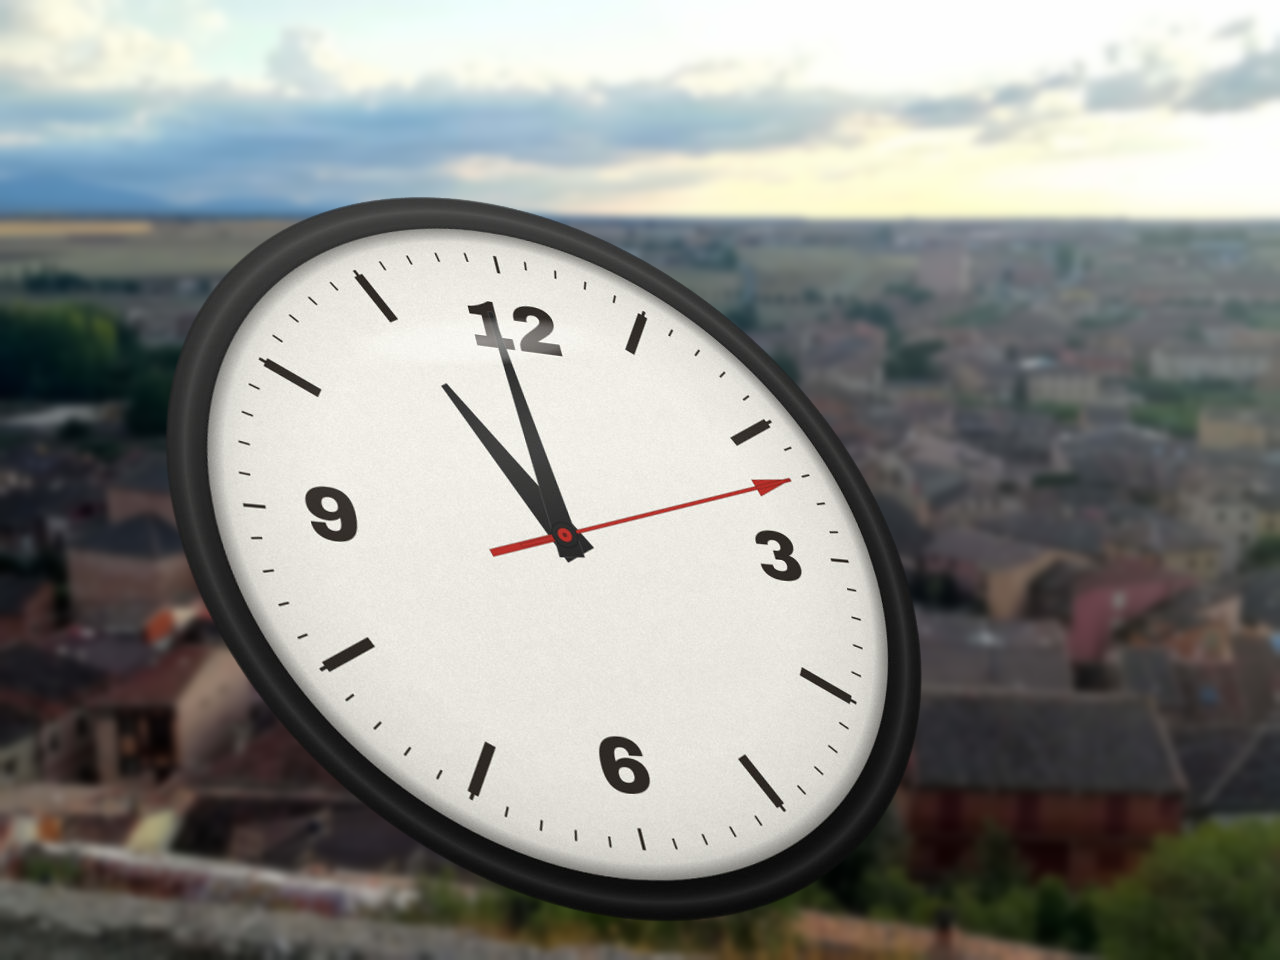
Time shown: 10:59:12
